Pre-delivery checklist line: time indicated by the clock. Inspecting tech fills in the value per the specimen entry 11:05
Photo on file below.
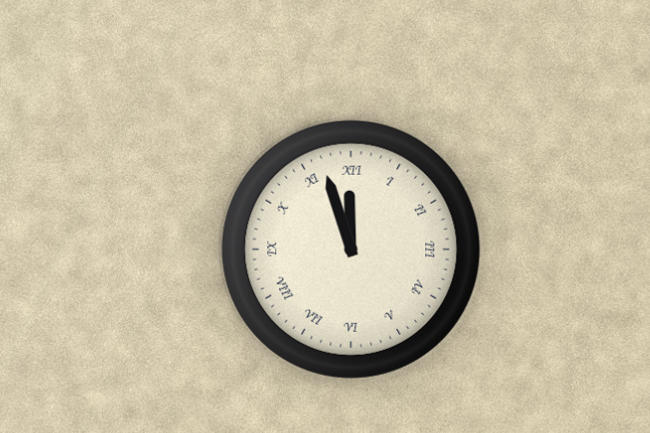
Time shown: 11:57
